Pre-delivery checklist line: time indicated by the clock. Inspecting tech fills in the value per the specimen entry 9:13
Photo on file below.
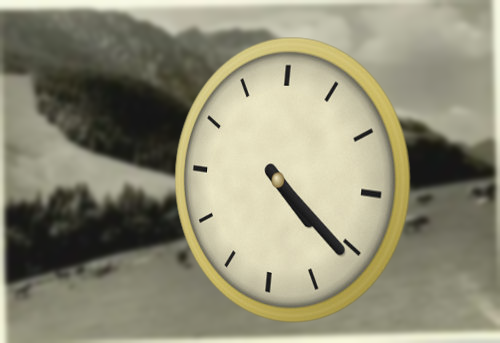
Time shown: 4:21
